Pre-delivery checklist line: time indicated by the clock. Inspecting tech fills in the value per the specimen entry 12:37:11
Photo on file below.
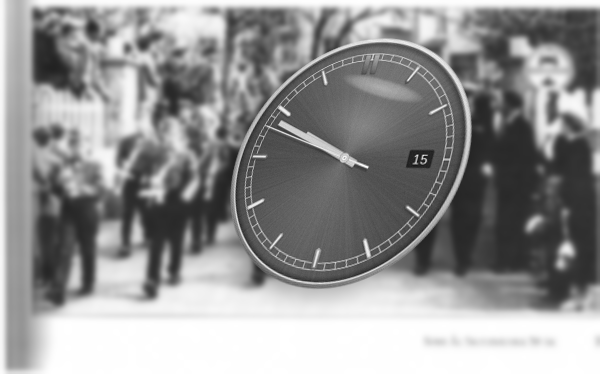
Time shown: 9:48:48
